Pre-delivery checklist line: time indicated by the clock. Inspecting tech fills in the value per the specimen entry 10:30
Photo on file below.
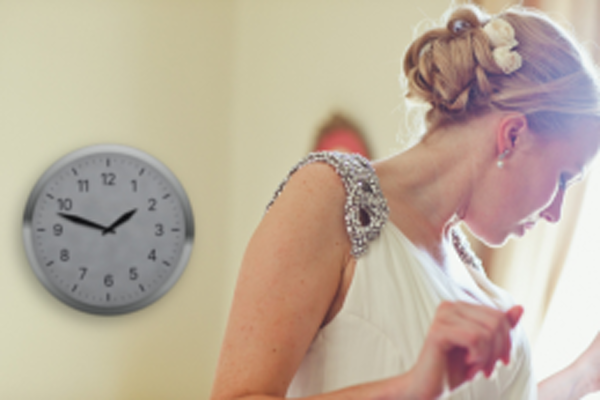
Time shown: 1:48
